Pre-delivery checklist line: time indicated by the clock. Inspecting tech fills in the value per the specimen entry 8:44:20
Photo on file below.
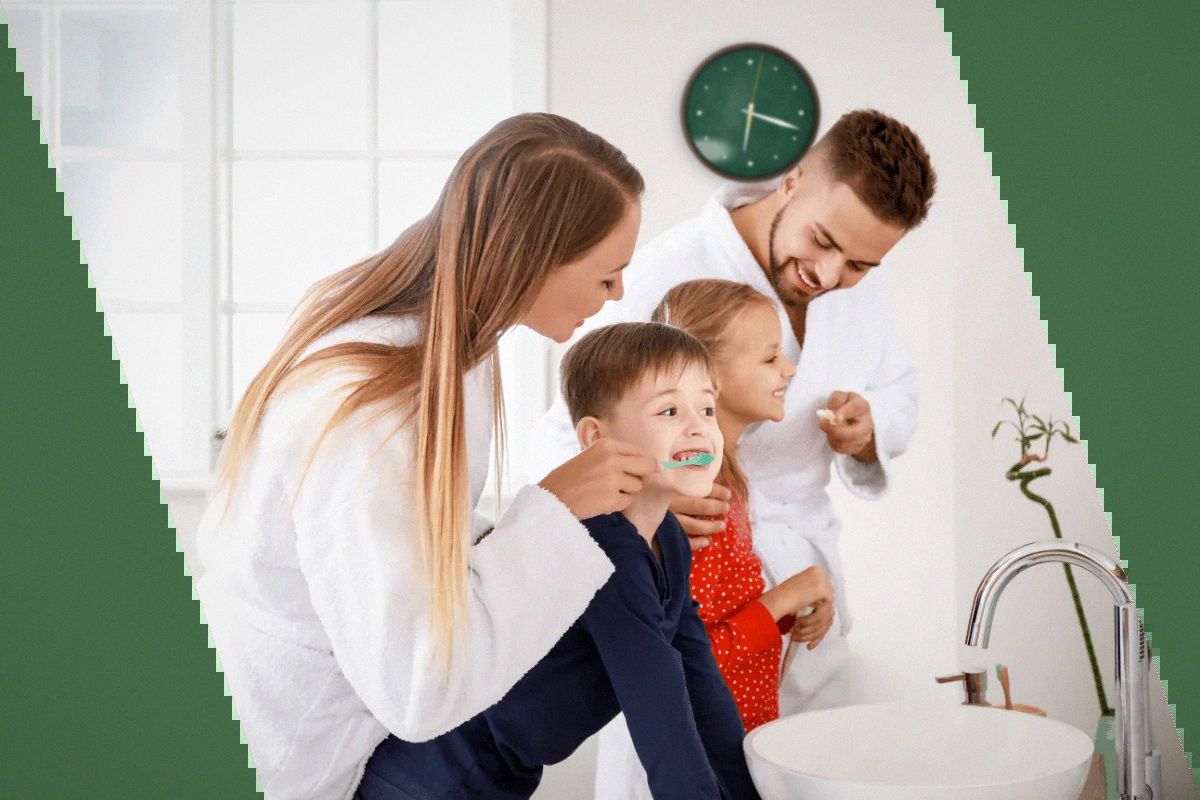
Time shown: 6:18:02
